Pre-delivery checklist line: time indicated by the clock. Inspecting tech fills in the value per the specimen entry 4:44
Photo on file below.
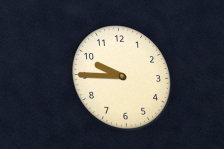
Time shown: 9:45
